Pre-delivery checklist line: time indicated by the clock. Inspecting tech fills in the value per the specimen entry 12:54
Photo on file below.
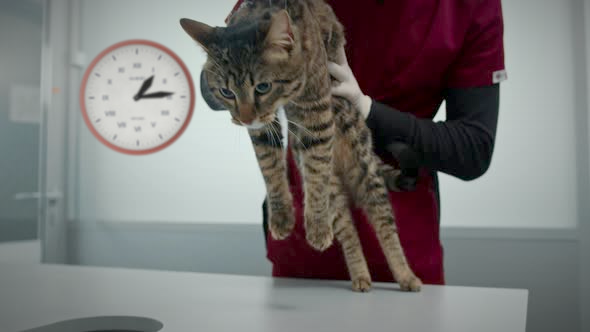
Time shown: 1:14
